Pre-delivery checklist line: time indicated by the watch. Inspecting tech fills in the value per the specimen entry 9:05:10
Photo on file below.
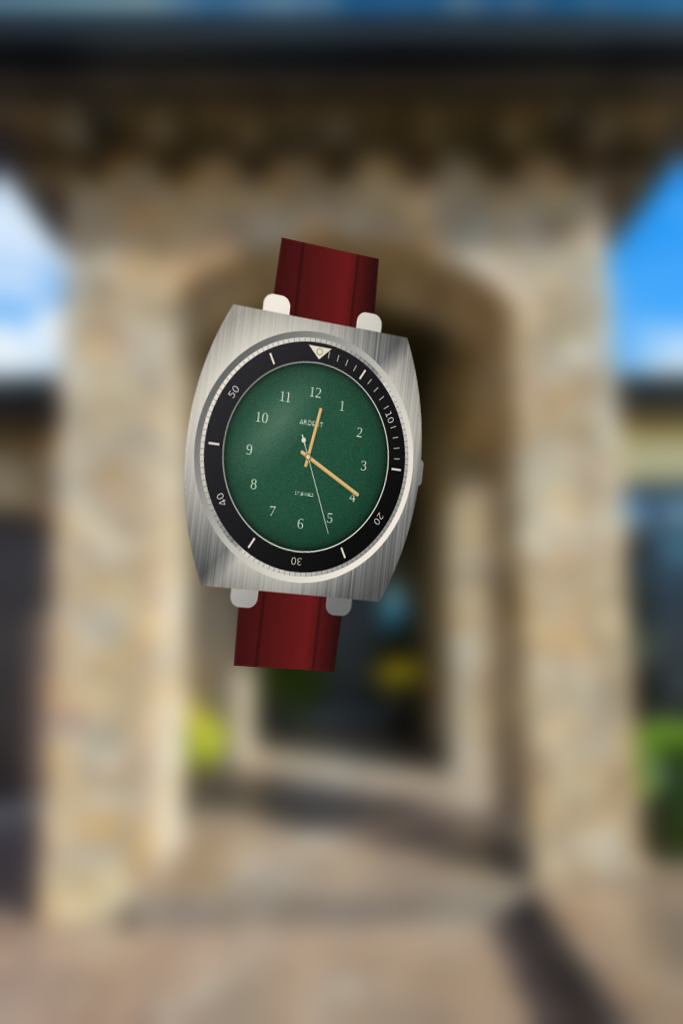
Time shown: 12:19:26
